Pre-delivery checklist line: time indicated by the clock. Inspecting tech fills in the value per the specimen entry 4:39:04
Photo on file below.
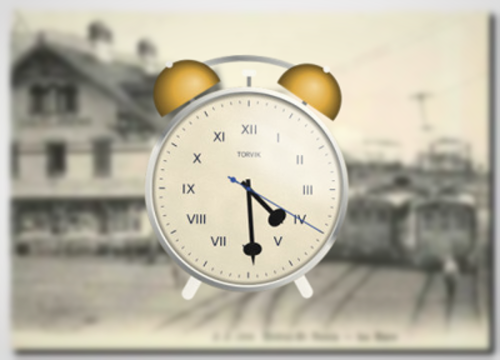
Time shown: 4:29:20
